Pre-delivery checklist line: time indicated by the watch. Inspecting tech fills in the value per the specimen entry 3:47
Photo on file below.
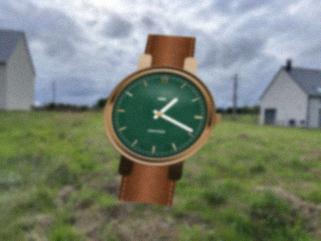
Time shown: 1:19
